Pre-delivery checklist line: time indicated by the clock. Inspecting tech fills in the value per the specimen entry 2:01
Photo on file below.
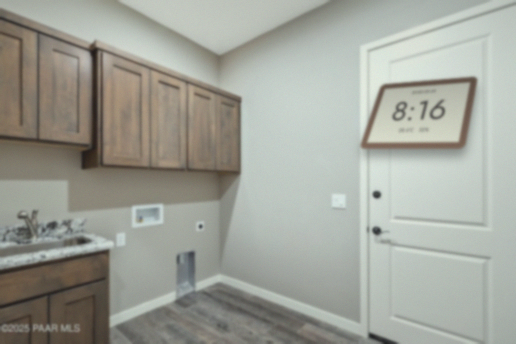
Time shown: 8:16
